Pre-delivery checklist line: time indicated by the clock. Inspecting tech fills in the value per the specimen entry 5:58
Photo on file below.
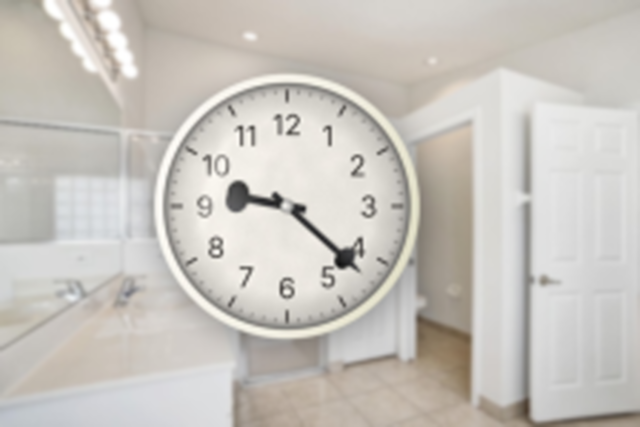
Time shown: 9:22
